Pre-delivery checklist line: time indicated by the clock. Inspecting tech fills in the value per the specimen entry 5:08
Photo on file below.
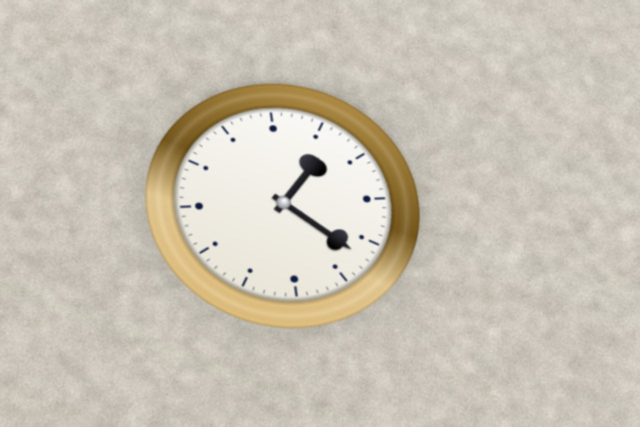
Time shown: 1:22
